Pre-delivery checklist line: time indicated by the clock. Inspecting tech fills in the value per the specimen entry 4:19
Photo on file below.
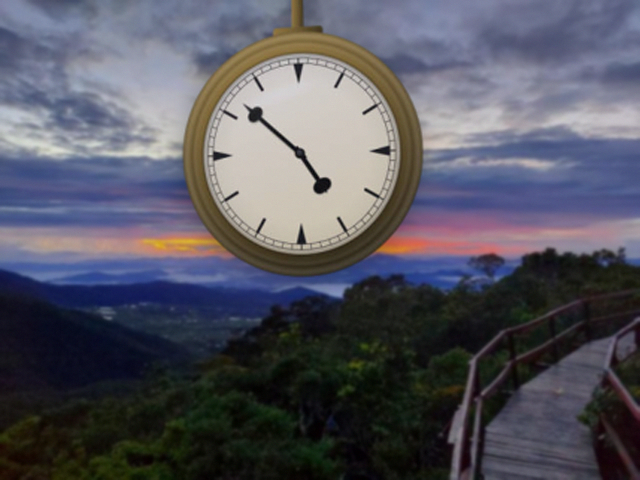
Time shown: 4:52
